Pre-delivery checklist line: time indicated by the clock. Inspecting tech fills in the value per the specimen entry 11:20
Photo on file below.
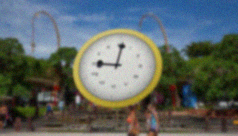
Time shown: 9:01
